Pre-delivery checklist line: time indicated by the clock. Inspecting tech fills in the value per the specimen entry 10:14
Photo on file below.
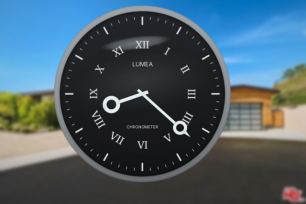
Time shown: 8:22
